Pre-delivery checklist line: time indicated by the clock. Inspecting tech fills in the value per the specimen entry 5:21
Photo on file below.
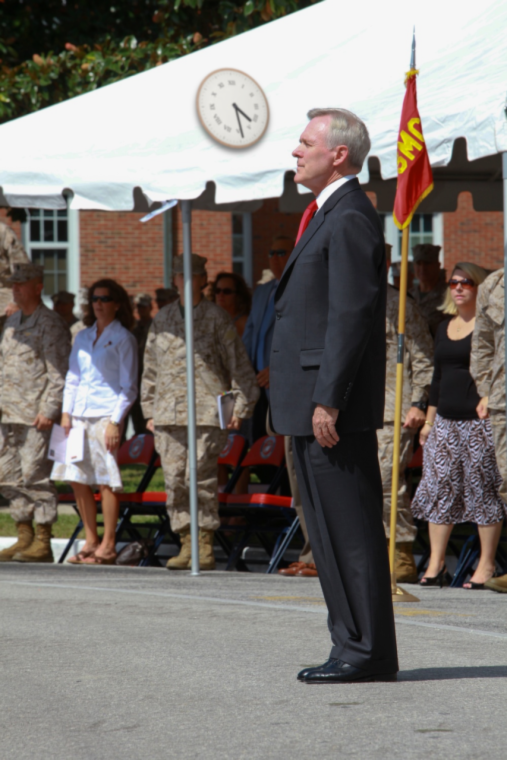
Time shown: 4:29
